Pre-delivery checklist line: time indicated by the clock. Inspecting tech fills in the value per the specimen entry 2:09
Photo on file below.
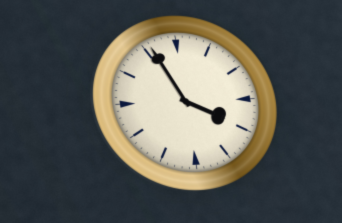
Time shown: 3:56
